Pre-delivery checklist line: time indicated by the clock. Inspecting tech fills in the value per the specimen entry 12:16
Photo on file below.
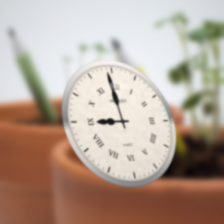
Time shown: 8:59
